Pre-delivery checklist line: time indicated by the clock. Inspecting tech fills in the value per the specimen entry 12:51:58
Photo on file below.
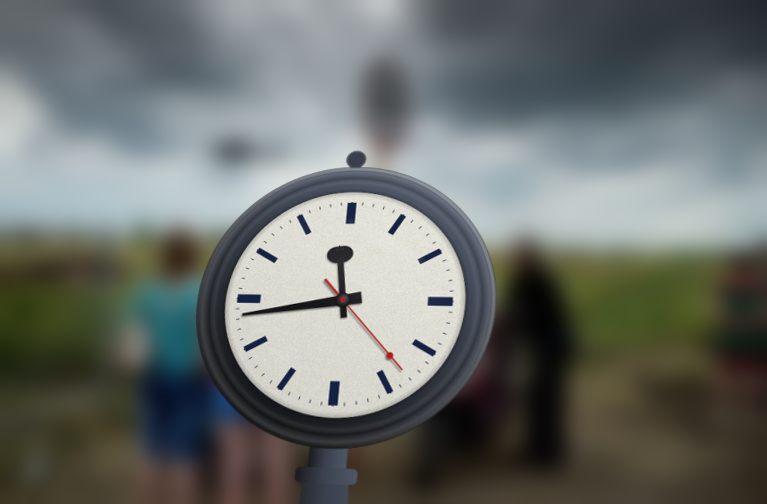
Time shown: 11:43:23
